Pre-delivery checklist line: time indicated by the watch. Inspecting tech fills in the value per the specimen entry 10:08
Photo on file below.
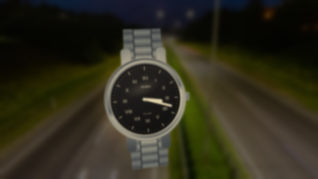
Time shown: 3:18
